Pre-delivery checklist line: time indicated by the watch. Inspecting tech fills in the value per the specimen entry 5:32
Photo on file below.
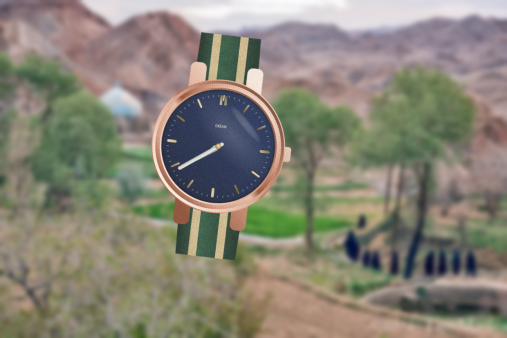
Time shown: 7:39
